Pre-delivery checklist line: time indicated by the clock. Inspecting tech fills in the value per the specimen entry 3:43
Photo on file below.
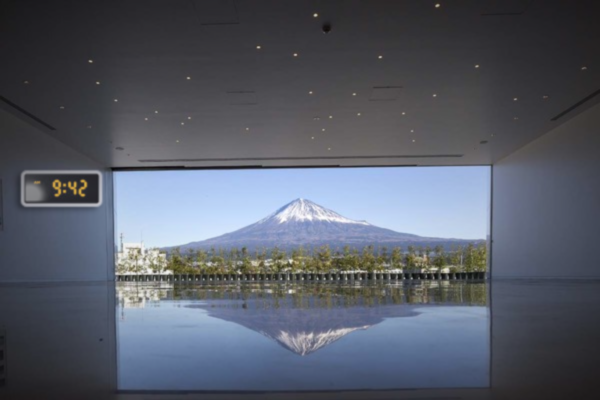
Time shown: 9:42
